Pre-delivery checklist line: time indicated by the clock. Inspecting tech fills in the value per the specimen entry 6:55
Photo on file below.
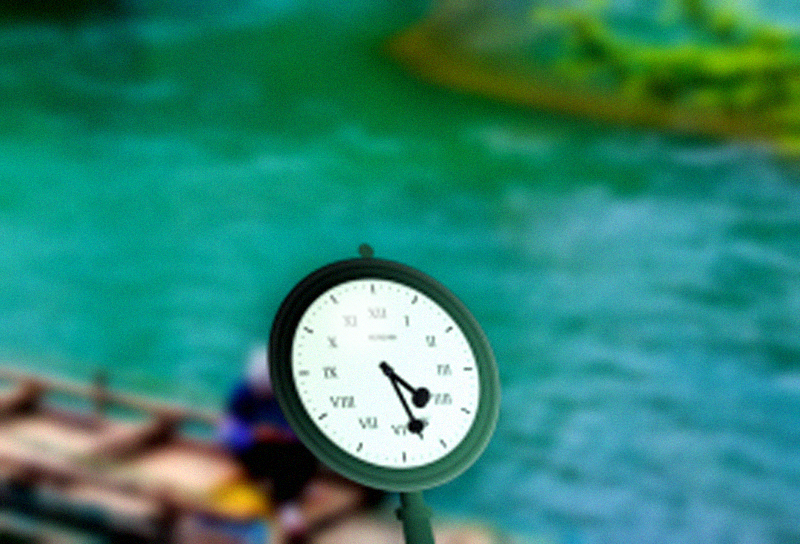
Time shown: 4:27
